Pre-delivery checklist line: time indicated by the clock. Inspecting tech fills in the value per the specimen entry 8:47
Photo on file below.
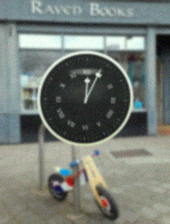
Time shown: 12:04
